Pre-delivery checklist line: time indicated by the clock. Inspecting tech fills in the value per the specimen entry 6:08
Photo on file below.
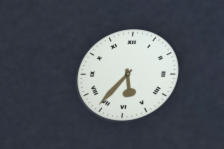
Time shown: 5:36
